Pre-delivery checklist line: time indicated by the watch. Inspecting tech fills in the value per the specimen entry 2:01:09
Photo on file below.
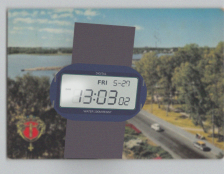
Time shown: 13:03:02
